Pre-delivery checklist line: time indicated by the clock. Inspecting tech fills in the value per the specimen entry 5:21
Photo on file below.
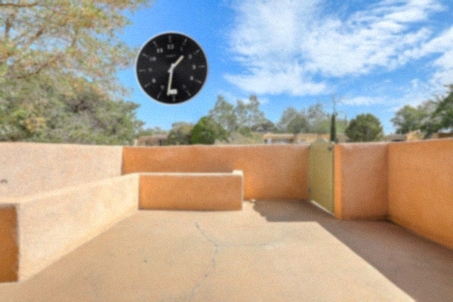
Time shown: 1:32
